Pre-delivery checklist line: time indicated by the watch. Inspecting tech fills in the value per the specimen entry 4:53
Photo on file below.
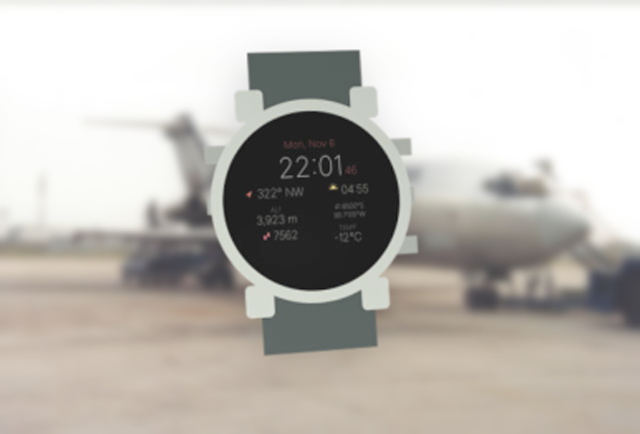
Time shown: 22:01
